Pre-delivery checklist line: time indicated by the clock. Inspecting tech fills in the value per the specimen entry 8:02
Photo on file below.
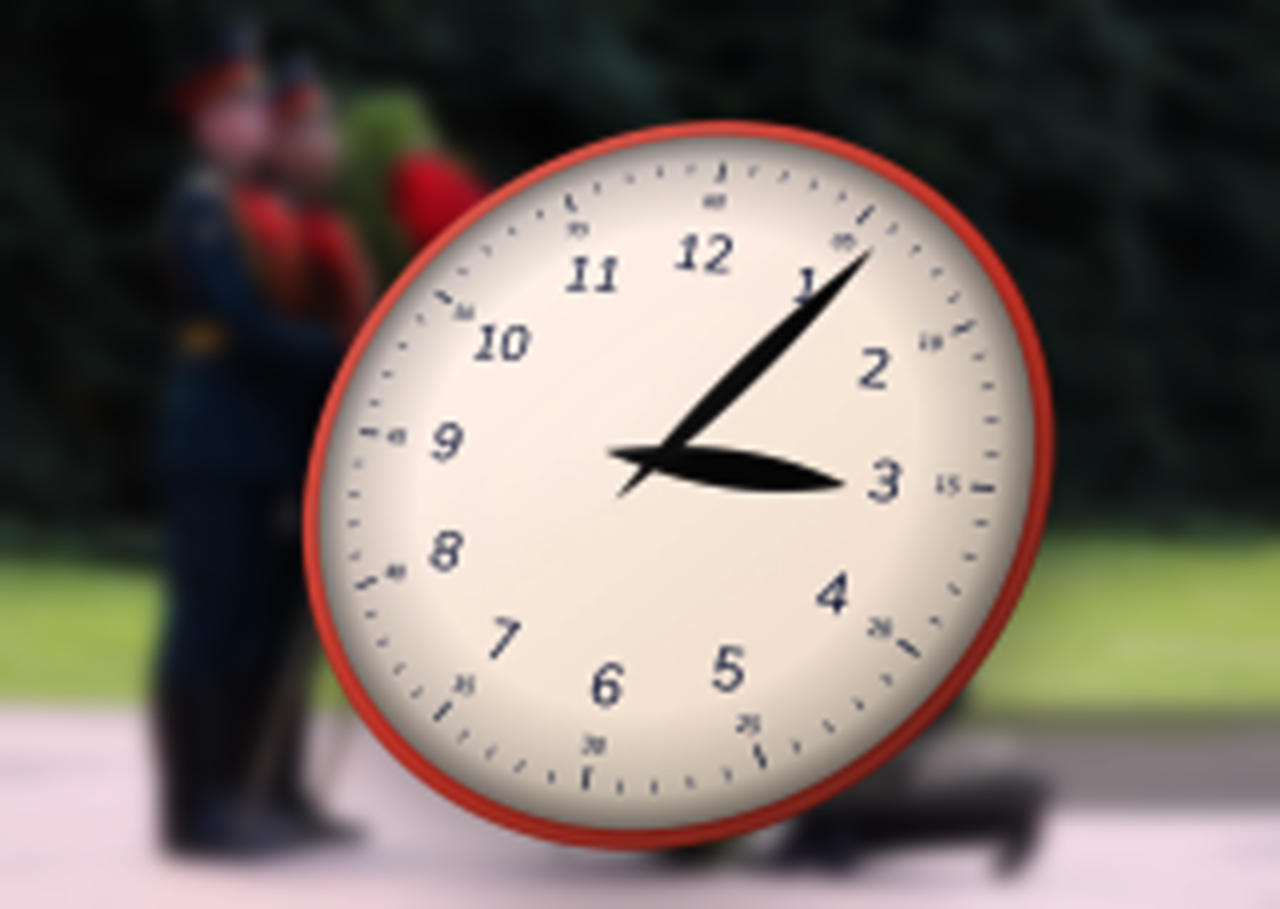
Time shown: 3:06
